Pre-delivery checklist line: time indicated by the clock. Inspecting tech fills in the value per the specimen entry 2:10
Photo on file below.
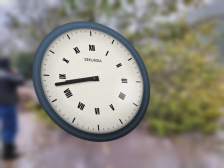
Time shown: 8:43
